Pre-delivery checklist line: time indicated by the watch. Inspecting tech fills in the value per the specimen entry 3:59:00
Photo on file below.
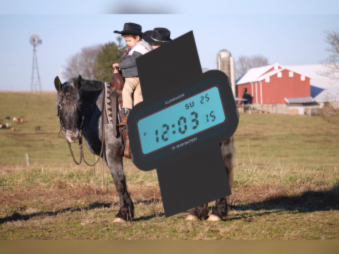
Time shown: 12:03:15
